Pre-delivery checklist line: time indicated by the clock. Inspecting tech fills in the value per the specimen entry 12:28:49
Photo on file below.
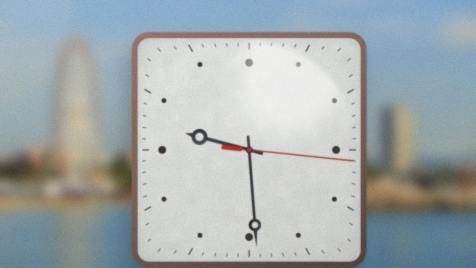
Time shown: 9:29:16
